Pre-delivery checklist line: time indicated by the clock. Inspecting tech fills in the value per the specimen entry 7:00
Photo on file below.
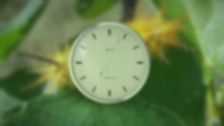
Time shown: 7:03
